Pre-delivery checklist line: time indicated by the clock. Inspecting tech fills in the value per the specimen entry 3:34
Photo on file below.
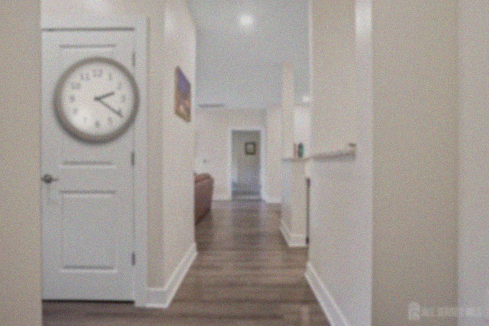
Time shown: 2:21
